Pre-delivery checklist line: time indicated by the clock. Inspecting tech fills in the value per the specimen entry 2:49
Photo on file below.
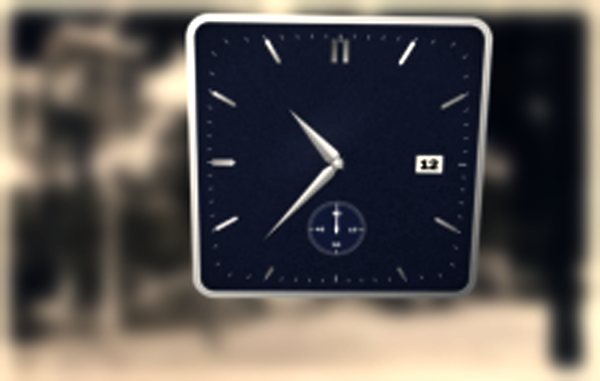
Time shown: 10:37
